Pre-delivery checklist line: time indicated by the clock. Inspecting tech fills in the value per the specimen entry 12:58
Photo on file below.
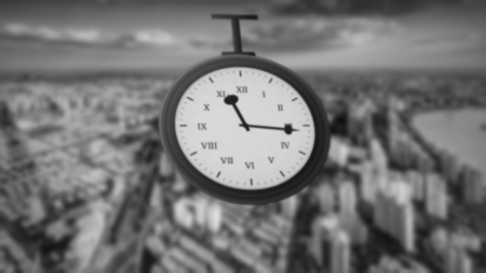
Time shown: 11:16
